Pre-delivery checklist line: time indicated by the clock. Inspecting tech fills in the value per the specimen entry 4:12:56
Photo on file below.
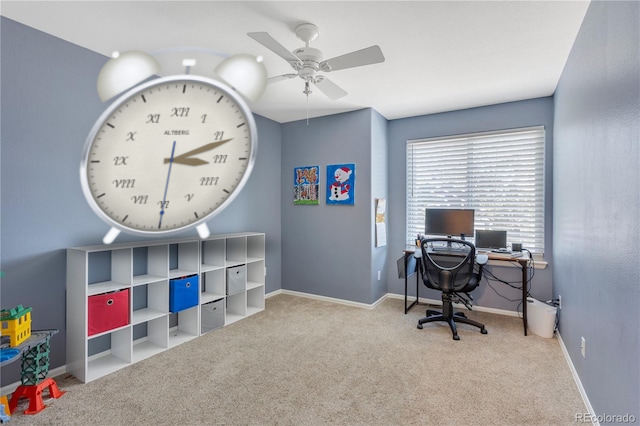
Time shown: 3:11:30
